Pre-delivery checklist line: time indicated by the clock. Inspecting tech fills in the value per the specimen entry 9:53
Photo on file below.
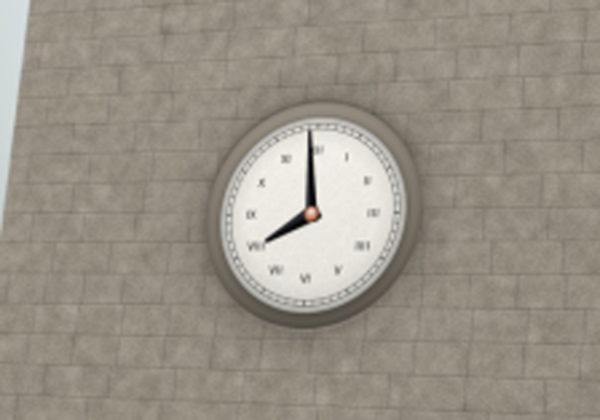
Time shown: 7:59
